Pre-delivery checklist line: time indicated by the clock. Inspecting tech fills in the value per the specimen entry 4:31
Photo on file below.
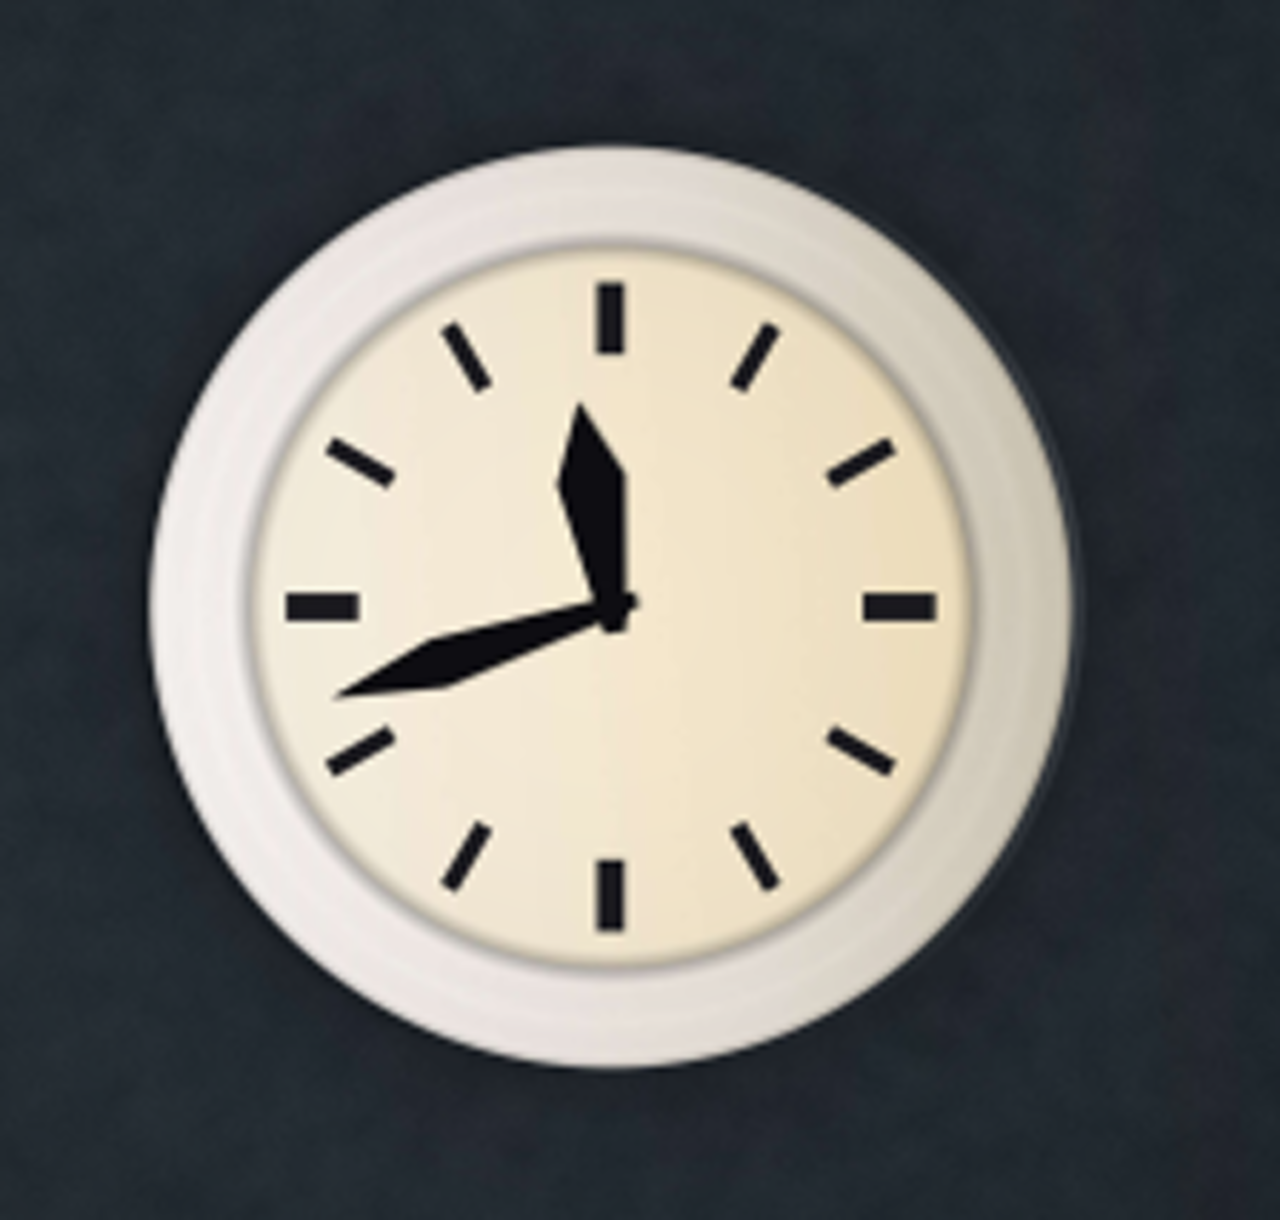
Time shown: 11:42
